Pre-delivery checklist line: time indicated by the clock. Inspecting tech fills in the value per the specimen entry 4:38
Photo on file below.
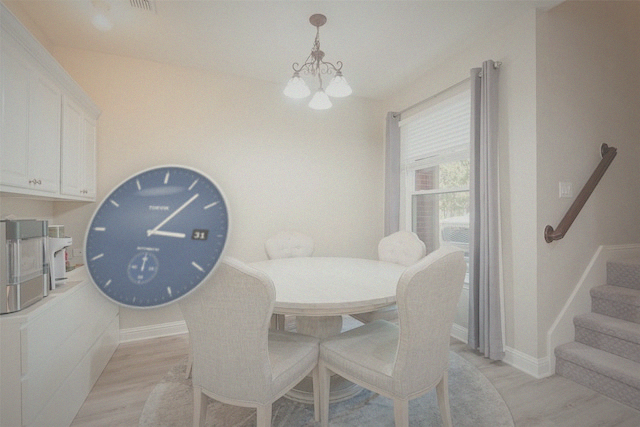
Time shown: 3:07
